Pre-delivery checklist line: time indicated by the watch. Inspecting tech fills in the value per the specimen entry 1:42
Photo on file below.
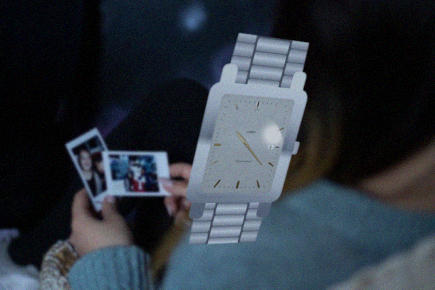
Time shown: 10:22
